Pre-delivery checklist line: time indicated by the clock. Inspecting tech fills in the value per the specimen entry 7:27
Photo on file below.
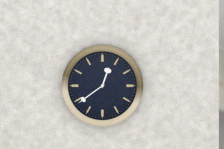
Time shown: 12:39
